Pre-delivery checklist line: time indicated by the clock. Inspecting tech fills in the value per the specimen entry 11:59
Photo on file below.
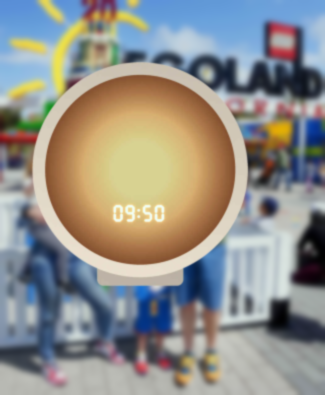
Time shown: 9:50
